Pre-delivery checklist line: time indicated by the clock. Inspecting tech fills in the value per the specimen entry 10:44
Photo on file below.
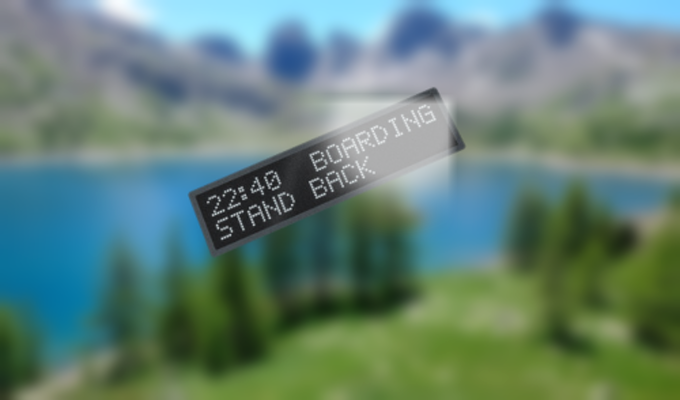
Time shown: 22:40
